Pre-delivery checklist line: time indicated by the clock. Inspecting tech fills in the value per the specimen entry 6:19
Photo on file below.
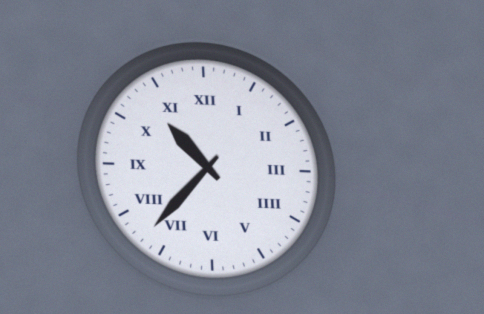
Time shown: 10:37
